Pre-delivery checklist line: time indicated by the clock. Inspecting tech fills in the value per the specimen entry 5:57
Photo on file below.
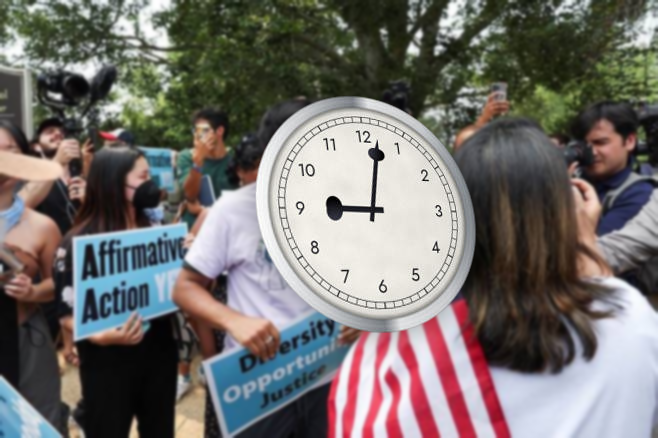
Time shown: 9:02
